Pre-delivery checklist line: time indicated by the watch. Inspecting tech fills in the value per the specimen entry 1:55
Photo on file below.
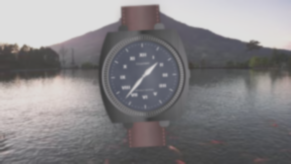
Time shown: 1:37
